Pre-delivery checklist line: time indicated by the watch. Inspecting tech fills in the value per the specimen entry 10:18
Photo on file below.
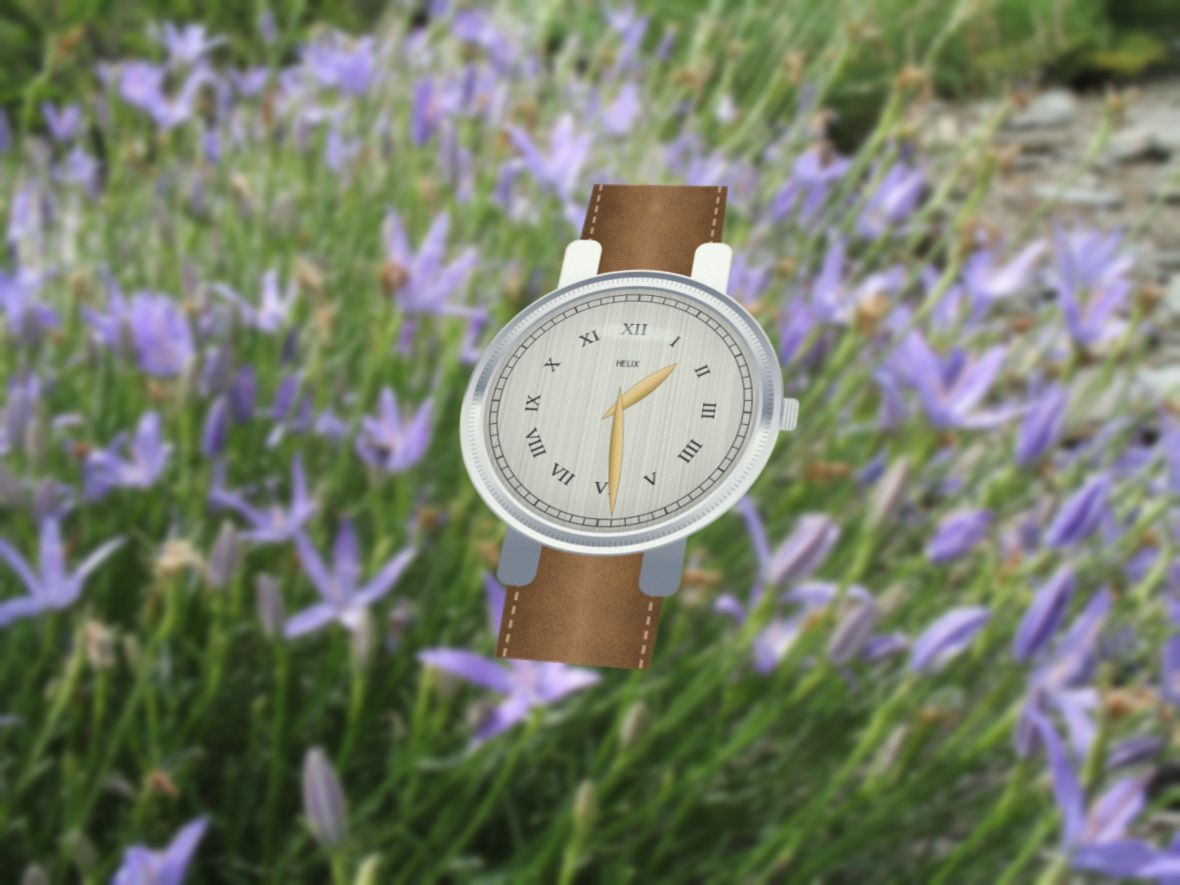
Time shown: 1:29
